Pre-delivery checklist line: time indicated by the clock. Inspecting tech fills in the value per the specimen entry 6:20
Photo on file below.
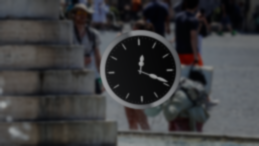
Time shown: 12:19
